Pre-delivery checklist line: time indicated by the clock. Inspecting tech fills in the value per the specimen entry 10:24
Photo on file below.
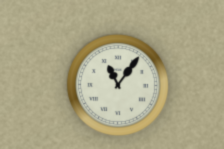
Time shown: 11:06
